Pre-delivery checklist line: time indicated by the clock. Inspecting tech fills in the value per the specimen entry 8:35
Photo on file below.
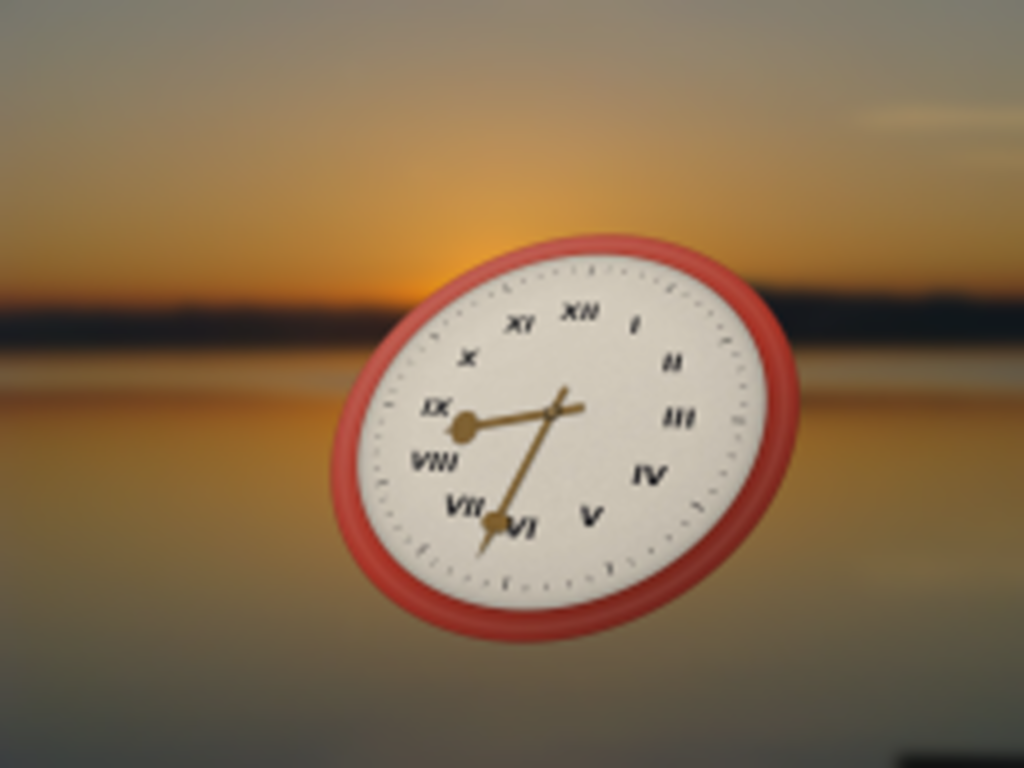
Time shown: 8:32
